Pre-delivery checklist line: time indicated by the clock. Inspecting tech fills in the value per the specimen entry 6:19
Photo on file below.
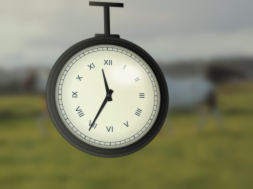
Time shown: 11:35
